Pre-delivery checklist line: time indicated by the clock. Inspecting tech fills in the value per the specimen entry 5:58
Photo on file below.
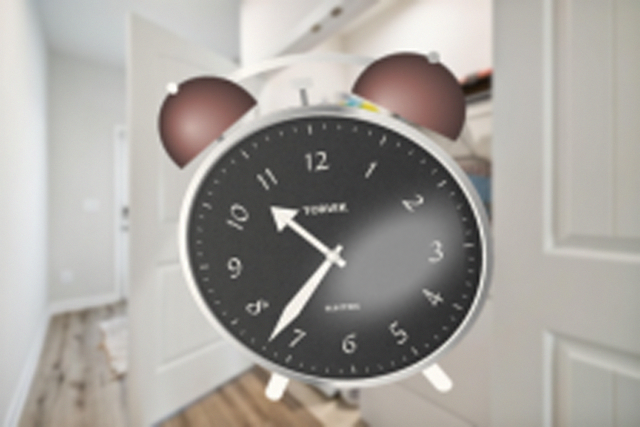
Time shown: 10:37
